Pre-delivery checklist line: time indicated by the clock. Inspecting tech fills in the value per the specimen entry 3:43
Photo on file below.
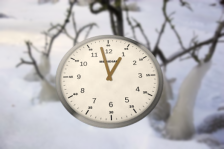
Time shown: 12:58
